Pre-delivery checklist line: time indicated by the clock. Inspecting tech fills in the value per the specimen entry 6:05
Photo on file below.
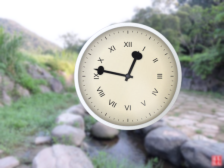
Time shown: 12:47
